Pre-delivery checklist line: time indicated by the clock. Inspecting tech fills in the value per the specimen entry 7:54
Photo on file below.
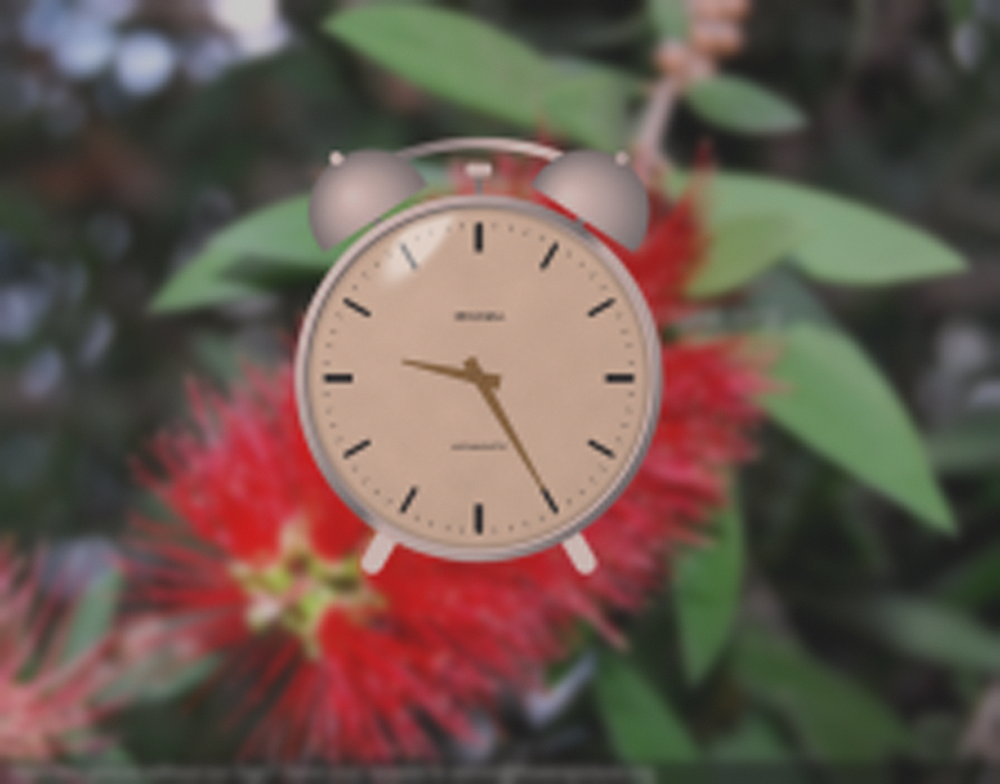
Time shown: 9:25
